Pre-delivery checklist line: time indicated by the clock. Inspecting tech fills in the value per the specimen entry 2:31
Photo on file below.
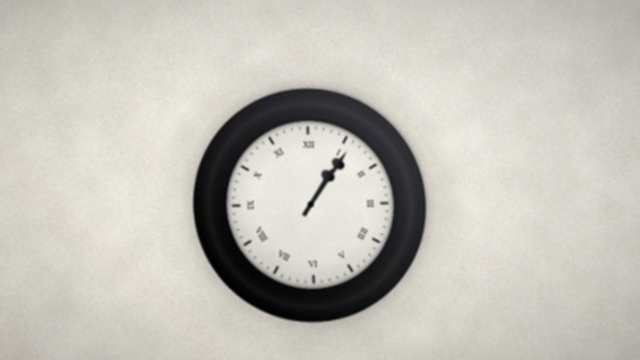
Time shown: 1:06
